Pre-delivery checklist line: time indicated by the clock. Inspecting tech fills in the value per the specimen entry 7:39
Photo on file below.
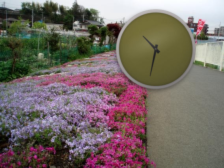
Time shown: 10:32
